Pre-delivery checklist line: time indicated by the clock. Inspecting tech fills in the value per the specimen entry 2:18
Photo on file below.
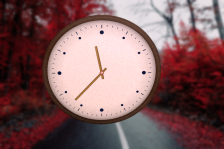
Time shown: 11:37
